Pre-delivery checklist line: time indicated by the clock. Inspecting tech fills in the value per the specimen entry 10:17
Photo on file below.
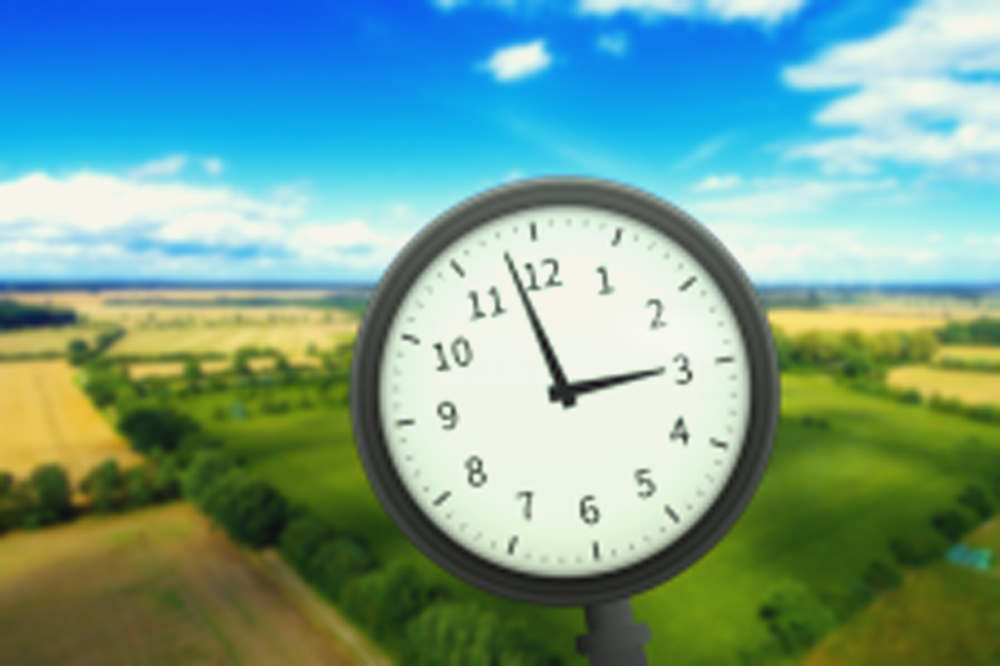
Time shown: 2:58
